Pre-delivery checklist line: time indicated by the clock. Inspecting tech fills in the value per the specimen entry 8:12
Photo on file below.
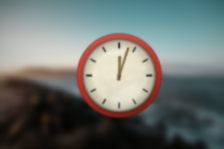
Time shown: 12:03
